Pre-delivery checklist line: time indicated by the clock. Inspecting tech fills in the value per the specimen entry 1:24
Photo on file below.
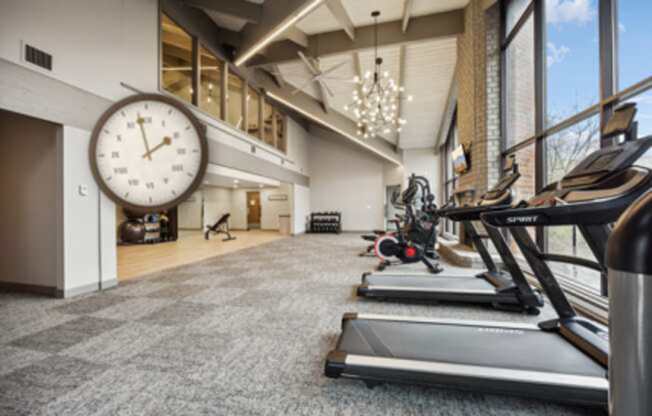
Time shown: 1:58
